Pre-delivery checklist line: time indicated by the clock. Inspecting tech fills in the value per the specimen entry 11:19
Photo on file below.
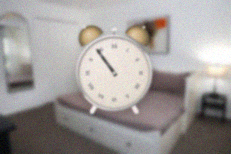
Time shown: 10:54
